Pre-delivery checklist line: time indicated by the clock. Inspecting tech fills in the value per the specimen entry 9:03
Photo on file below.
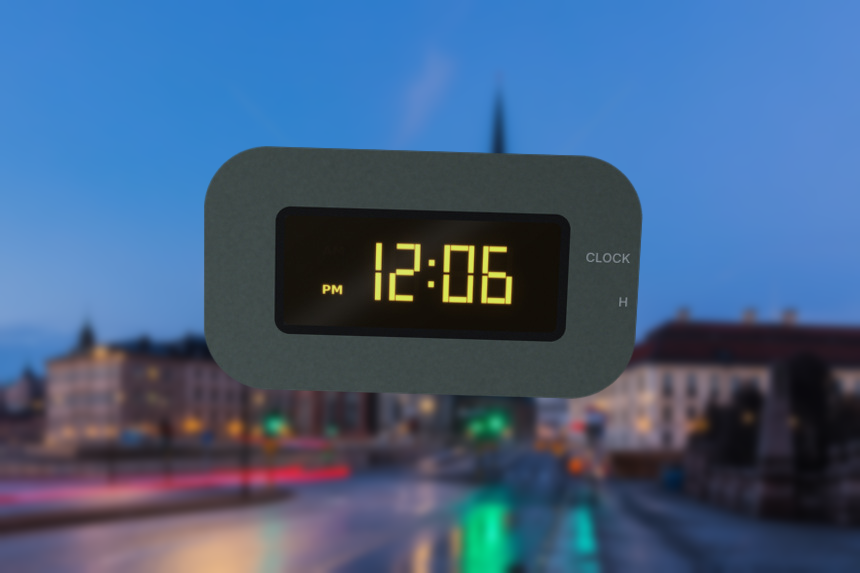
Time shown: 12:06
